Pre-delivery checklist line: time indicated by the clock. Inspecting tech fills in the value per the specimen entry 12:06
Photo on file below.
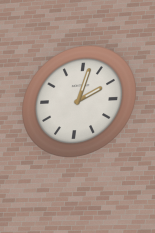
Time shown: 2:02
